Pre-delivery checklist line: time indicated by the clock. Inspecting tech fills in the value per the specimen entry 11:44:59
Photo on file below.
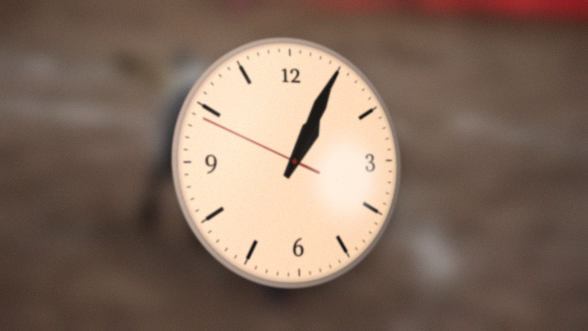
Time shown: 1:04:49
